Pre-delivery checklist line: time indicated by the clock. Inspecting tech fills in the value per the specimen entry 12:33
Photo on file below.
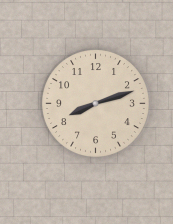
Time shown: 8:12
